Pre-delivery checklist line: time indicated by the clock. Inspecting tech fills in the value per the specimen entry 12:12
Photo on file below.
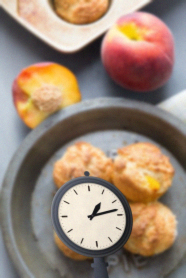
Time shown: 1:13
